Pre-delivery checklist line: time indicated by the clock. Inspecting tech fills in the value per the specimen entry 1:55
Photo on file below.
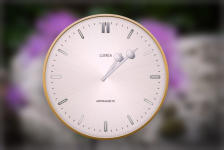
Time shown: 1:08
